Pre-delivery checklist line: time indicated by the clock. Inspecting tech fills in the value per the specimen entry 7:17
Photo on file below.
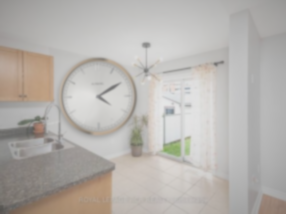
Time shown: 4:10
